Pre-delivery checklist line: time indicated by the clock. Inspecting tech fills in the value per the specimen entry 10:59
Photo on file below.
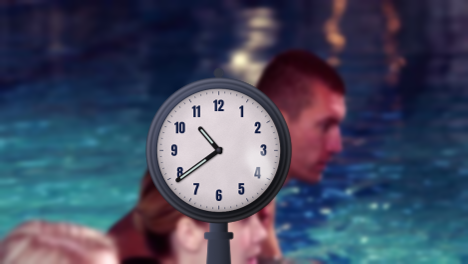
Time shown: 10:39
